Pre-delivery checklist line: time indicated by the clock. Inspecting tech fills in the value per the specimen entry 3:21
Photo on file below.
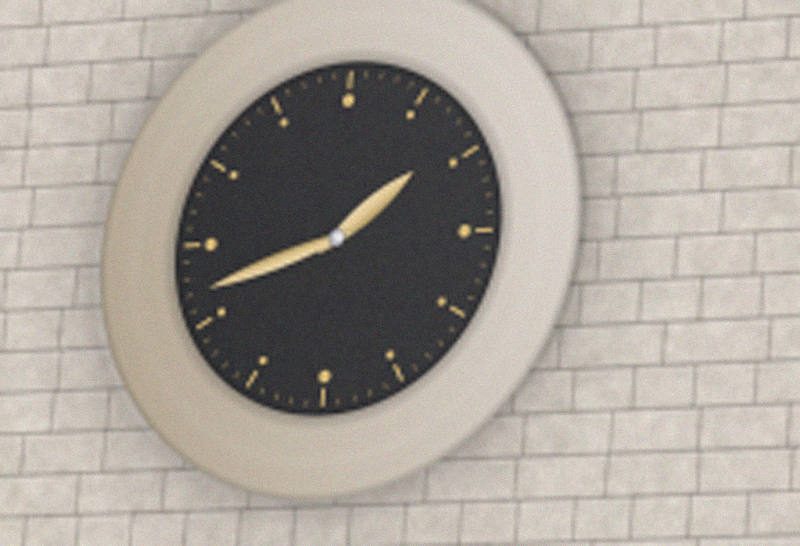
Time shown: 1:42
